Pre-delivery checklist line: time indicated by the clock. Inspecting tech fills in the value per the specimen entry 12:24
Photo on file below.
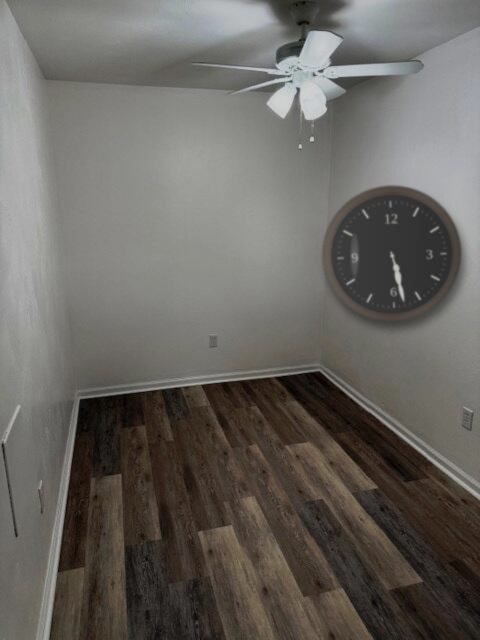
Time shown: 5:28
